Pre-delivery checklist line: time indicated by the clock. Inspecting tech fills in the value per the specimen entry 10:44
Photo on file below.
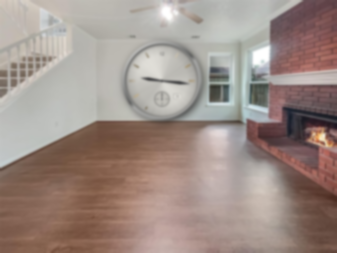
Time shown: 9:16
